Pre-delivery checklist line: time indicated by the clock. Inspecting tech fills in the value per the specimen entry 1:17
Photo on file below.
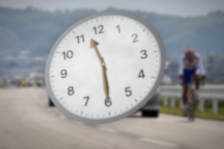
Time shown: 11:30
